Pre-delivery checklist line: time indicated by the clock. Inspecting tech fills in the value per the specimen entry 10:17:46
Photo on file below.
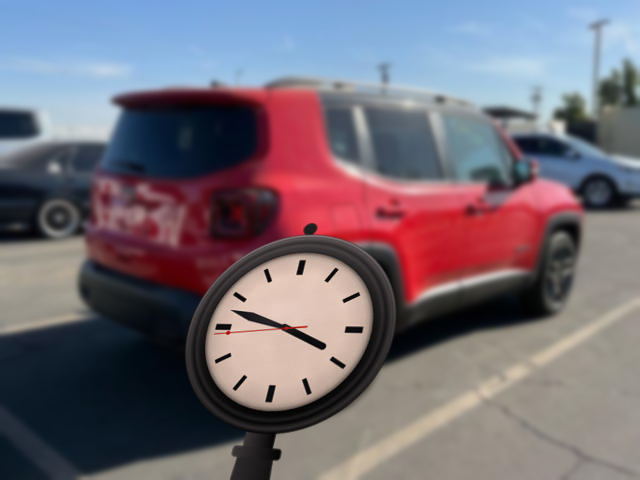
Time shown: 3:47:44
